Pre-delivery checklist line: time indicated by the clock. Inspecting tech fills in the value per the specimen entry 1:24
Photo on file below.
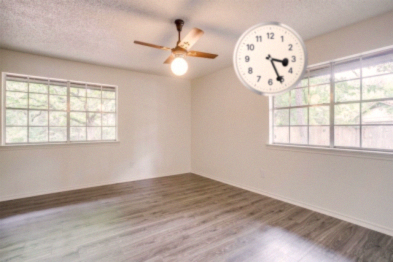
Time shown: 3:26
